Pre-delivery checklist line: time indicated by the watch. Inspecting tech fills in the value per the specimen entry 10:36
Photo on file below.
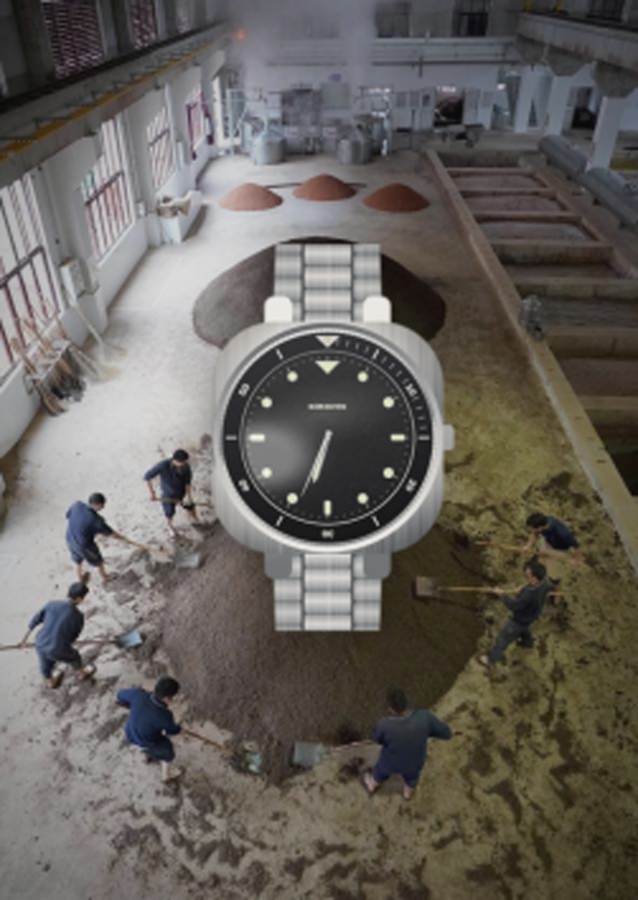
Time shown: 6:34
